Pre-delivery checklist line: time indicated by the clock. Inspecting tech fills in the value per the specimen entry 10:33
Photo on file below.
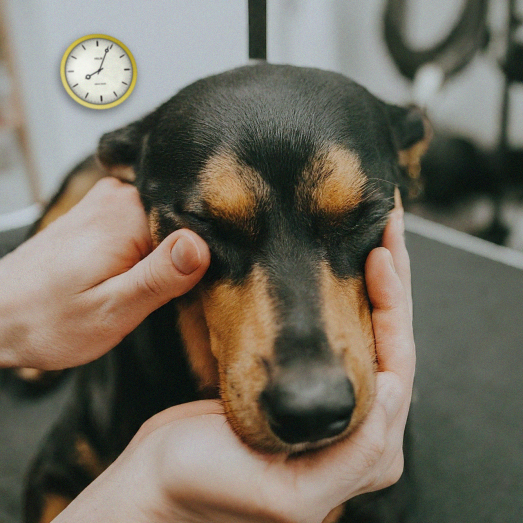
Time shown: 8:04
